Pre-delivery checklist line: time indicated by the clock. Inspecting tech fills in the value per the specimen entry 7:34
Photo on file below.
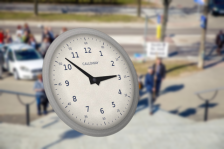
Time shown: 2:52
